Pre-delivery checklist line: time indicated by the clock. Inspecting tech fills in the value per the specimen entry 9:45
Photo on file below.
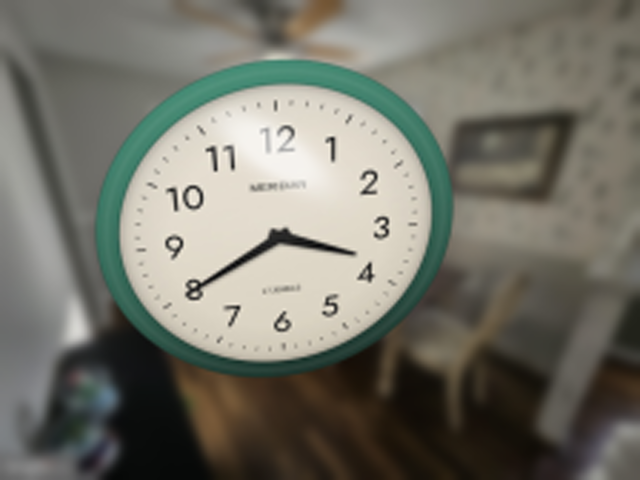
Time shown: 3:40
